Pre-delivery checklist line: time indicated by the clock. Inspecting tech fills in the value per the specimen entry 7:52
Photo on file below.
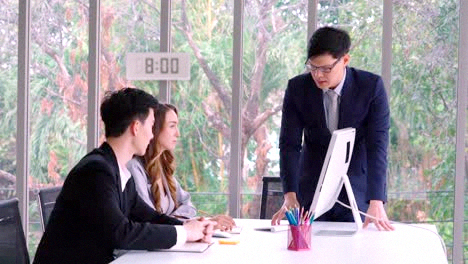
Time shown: 8:00
